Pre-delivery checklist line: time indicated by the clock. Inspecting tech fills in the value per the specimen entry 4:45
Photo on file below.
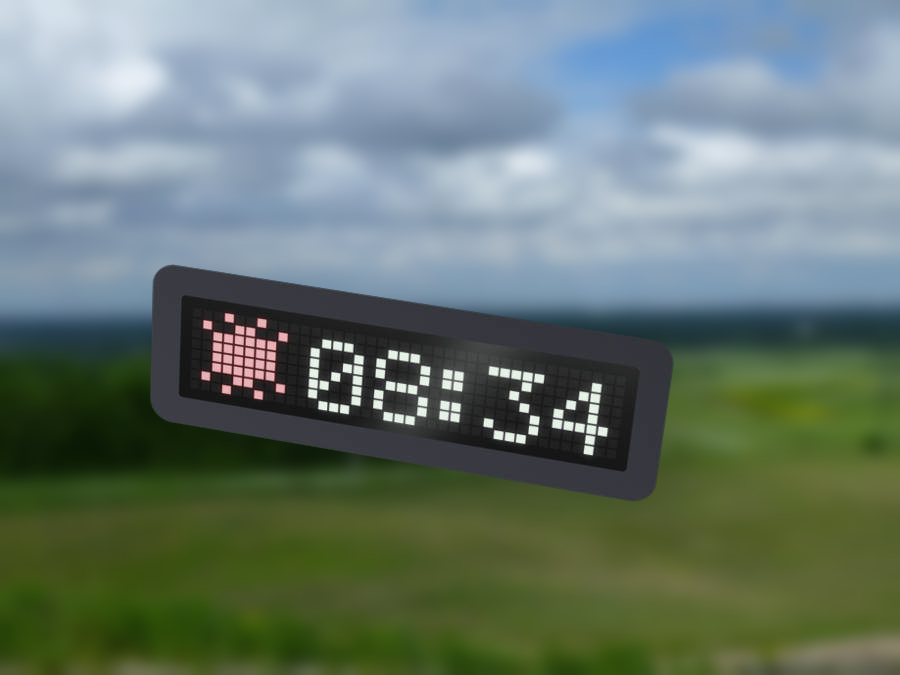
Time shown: 8:34
